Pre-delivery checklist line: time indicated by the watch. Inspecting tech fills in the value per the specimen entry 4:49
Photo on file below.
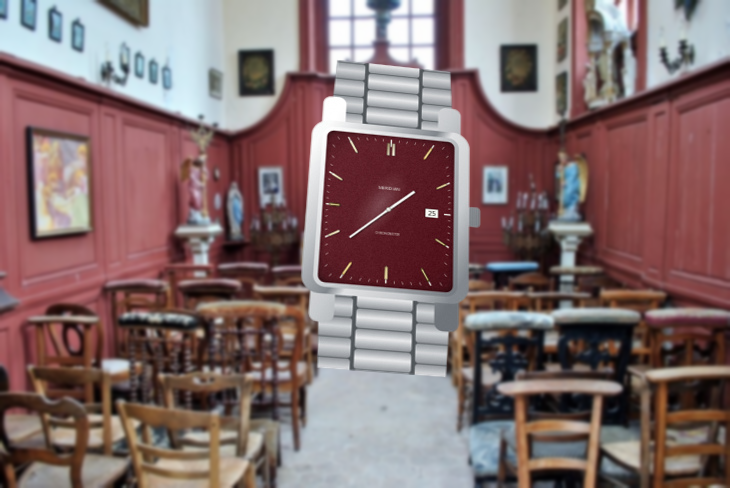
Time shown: 1:38
